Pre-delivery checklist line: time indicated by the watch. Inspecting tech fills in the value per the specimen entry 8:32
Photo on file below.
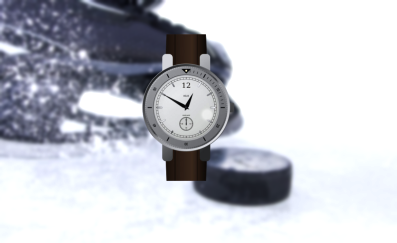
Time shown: 12:50
